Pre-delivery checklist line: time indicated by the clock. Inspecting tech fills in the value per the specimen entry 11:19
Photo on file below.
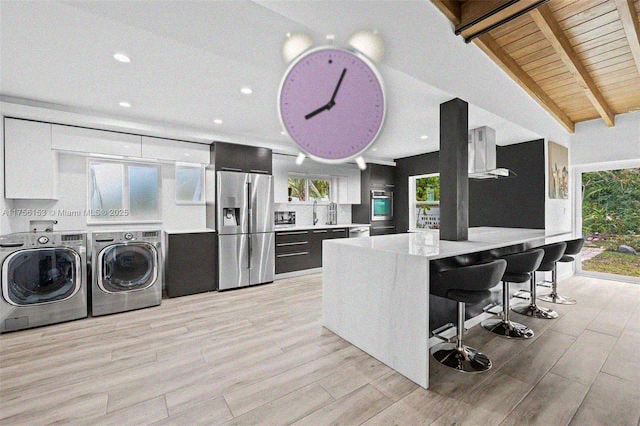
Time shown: 8:04
